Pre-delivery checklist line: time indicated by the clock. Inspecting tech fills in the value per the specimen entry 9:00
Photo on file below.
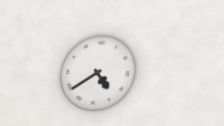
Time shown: 4:39
